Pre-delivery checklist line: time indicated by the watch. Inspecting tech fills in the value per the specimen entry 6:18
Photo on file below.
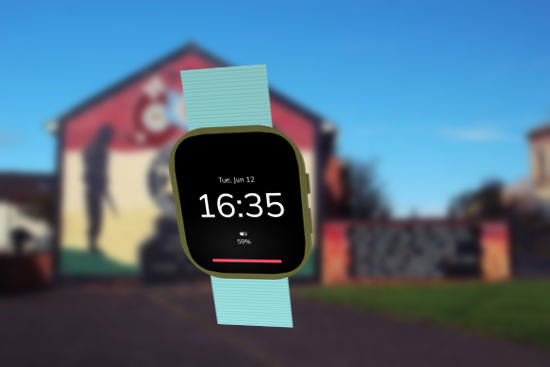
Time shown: 16:35
